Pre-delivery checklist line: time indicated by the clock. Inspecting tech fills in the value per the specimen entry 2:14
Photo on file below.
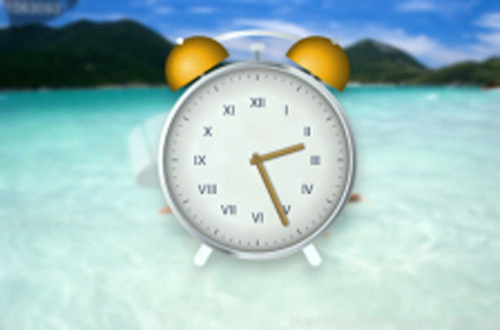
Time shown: 2:26
